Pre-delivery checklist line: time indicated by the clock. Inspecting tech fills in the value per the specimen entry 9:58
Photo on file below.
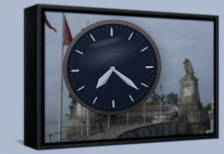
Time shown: 7:22
